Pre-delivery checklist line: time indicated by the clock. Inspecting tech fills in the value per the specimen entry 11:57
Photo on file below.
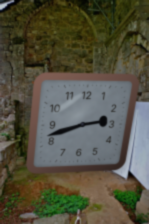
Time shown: 2:42
